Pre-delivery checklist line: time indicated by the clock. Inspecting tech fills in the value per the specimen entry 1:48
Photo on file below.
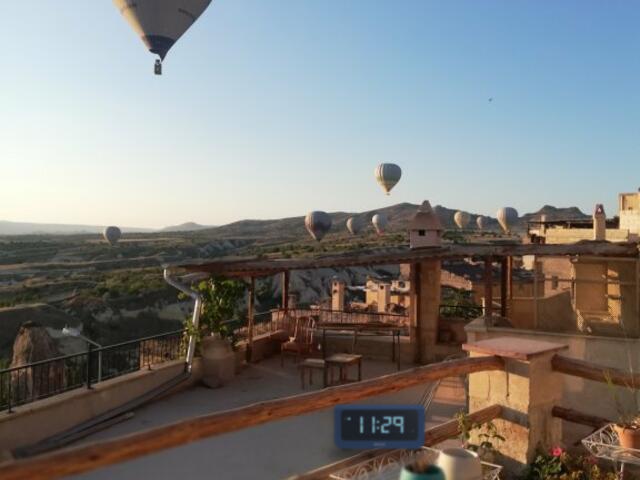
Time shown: 11:29
